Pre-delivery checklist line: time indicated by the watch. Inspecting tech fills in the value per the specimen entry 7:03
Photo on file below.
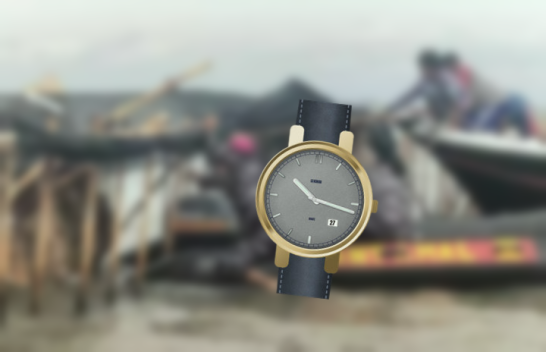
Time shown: 10:17
